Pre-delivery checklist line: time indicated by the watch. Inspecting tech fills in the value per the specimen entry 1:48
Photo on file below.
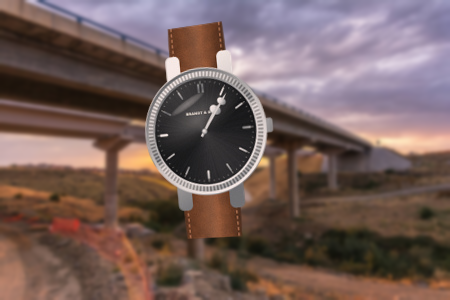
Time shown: 1:06
